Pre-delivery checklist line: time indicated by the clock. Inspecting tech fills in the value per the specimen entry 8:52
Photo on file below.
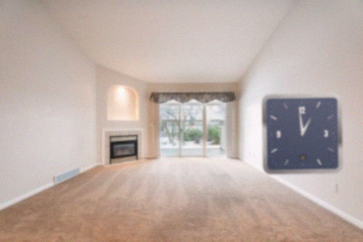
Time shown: 12:59
